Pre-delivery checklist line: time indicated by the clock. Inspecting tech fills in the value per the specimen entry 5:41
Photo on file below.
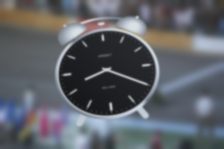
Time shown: 8:20
